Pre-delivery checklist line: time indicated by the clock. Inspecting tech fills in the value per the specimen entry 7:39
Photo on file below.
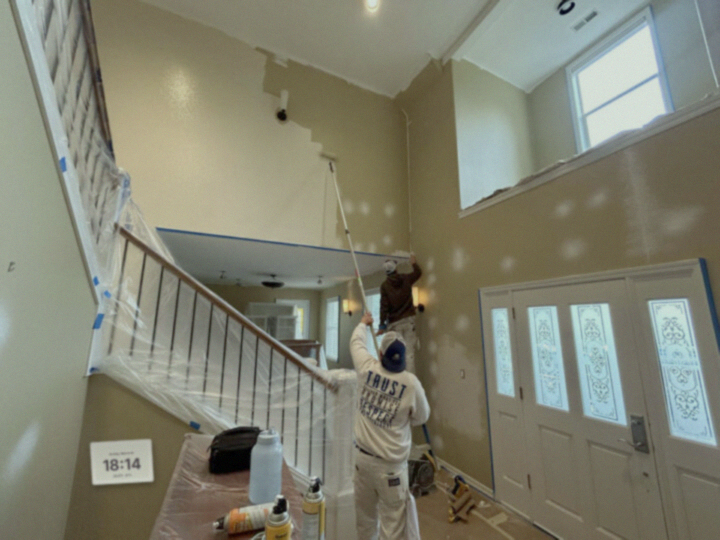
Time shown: 18:14
